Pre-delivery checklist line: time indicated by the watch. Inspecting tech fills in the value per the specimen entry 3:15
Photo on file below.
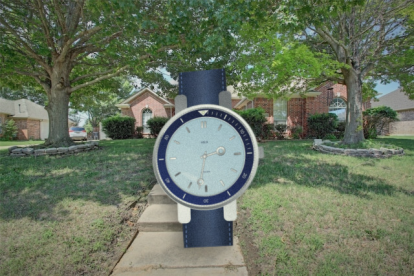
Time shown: 2:32
